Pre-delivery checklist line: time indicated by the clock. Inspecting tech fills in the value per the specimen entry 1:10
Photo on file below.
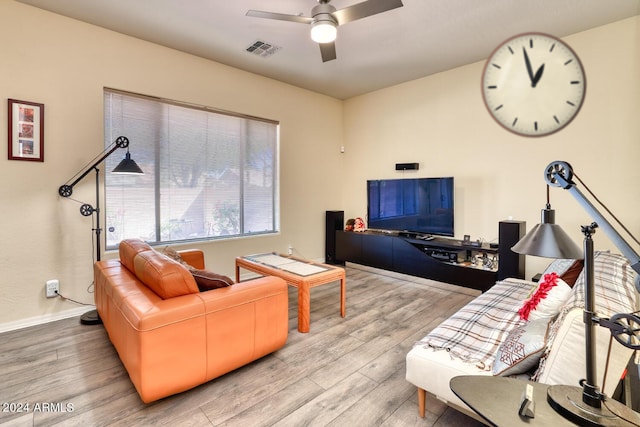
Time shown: 12:58
